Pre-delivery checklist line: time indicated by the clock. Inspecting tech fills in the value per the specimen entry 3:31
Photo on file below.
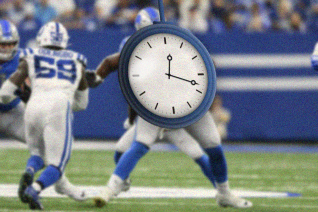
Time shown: 12:18
